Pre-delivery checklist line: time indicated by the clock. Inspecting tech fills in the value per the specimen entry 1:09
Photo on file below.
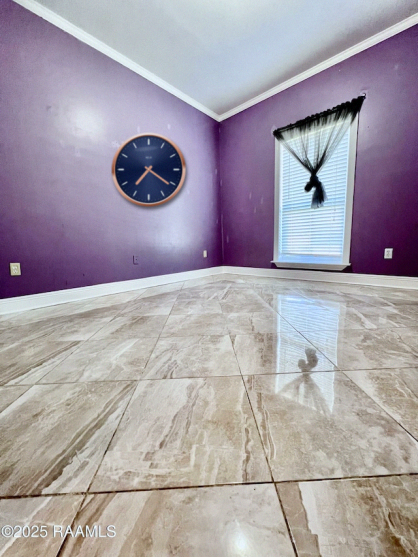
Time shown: 7:21
